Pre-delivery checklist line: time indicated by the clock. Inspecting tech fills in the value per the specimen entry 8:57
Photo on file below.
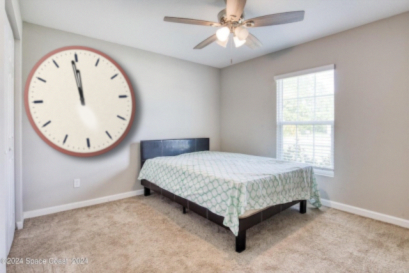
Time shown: 11:59
